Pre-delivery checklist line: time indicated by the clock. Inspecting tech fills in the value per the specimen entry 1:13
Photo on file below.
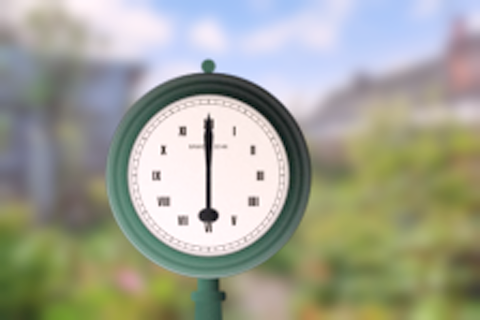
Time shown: 6:00
